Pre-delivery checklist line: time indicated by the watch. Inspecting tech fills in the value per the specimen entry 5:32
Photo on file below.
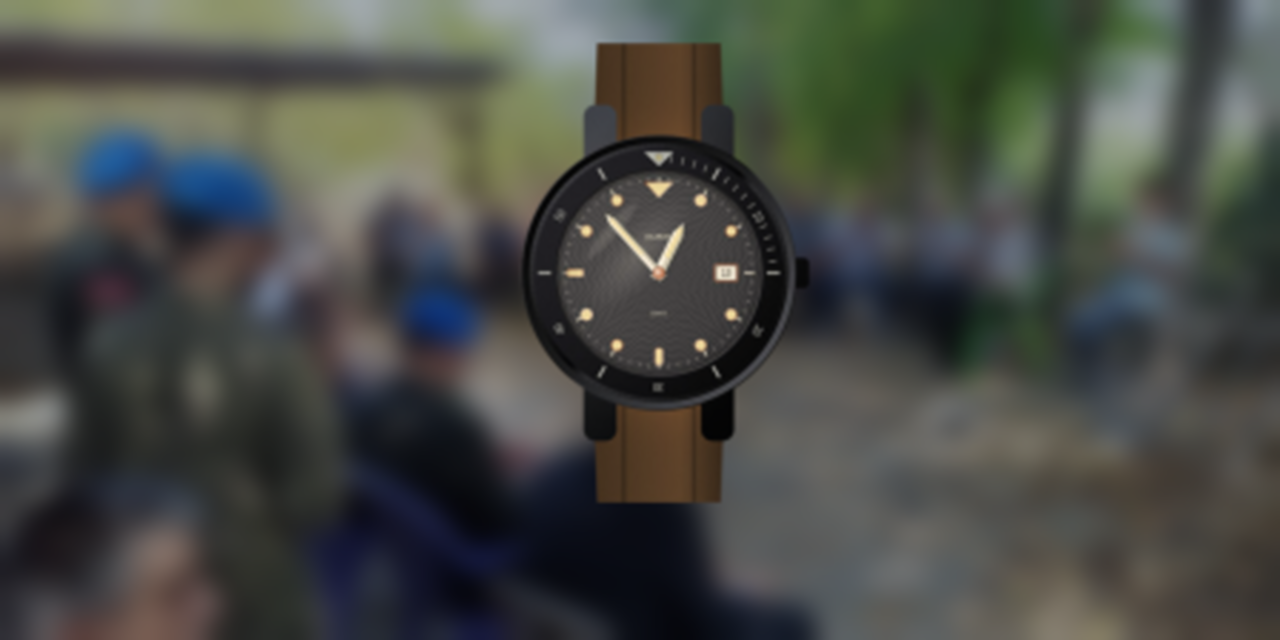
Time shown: 12:53
